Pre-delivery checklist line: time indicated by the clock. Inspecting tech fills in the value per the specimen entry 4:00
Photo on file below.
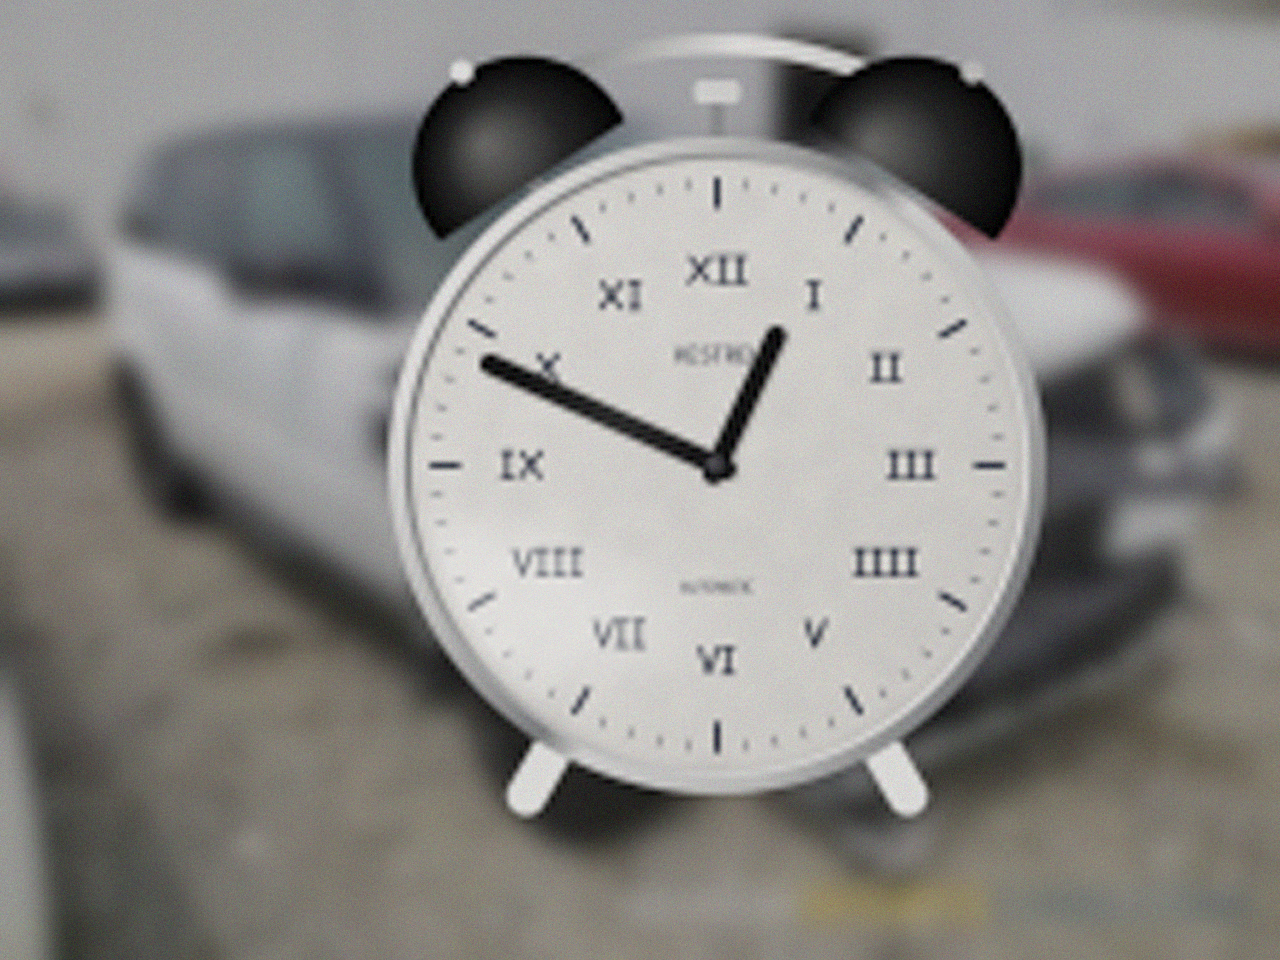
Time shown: 12:49
